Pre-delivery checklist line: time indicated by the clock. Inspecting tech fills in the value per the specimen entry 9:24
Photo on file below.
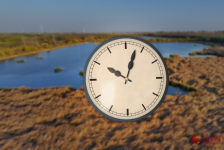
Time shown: 10:03
